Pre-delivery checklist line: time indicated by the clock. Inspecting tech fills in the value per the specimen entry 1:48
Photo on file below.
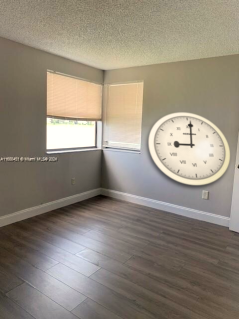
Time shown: 9:01
